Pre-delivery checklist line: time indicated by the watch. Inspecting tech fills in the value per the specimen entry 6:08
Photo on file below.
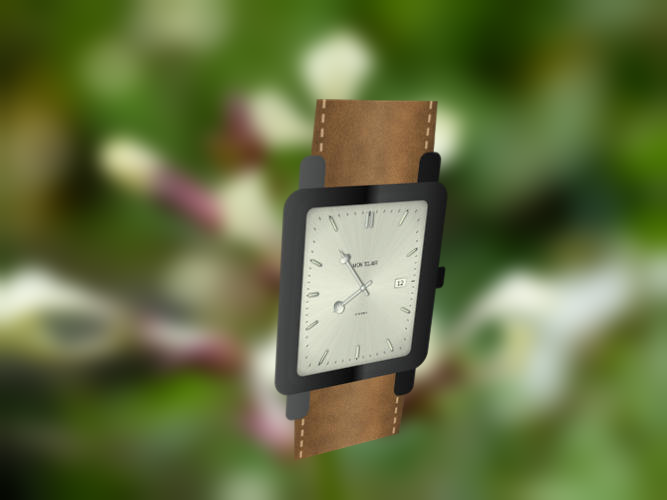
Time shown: 7:54
